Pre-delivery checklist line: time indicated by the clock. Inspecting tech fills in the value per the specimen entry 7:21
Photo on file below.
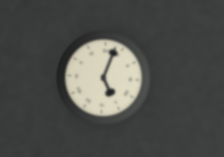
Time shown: 5:03
